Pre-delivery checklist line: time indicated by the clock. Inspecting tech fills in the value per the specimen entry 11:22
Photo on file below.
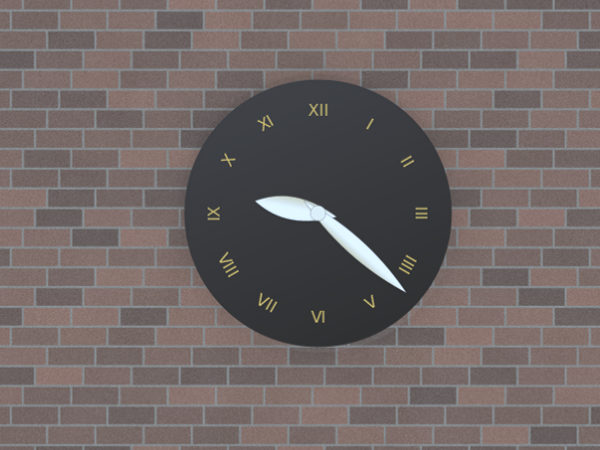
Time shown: 9:22
